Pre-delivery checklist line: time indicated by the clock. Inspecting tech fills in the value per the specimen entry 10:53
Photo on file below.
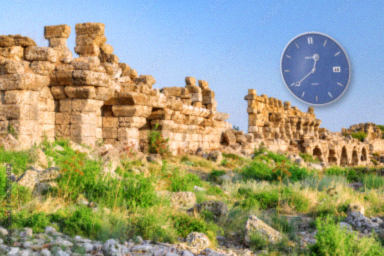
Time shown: 12:39
